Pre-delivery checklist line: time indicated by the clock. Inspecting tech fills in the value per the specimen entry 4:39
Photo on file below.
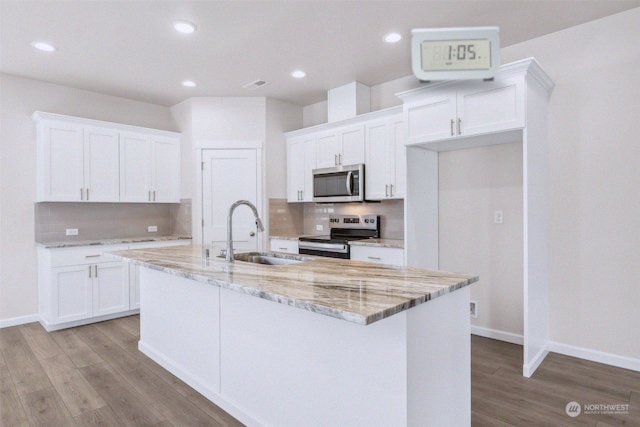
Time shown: 1:05
